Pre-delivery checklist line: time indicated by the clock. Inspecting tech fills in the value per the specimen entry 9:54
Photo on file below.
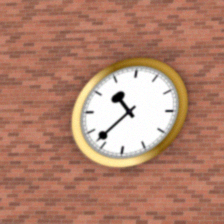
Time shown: 10:37
